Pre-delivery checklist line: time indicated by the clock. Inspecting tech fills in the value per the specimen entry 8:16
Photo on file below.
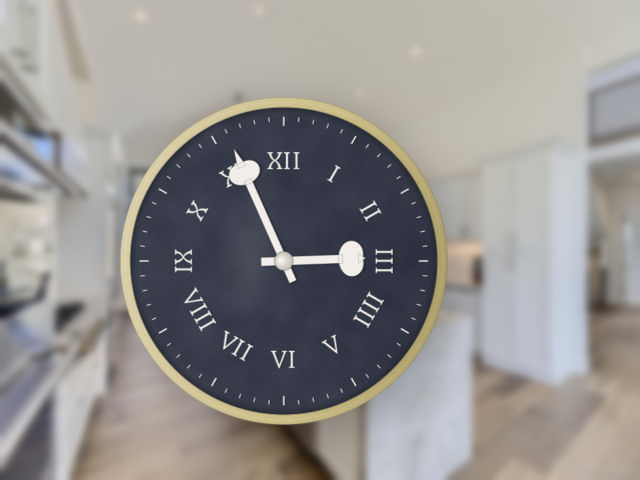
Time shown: 2:56
